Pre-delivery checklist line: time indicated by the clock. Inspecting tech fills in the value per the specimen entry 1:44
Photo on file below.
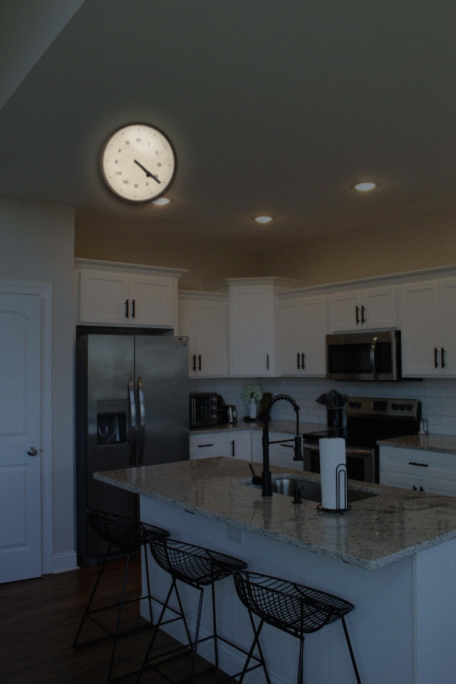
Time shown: 4:21
